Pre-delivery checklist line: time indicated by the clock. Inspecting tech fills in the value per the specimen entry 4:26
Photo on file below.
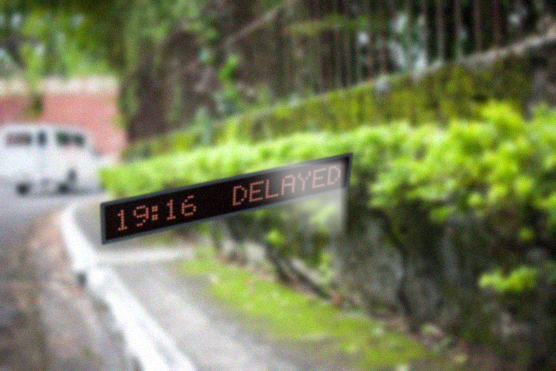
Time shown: 19:16
